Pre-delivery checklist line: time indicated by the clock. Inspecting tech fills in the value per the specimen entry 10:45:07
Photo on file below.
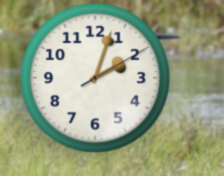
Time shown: 2:03:10
